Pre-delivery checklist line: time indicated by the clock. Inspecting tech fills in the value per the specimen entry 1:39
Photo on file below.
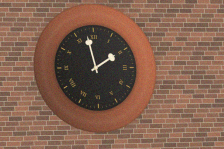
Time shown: 1:58
